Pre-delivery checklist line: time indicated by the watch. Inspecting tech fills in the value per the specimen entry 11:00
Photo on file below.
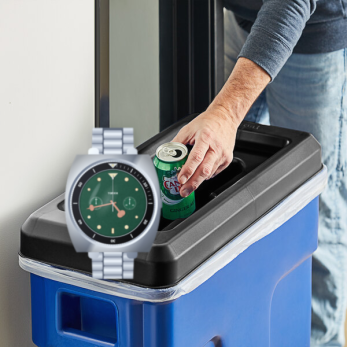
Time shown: 4:43
